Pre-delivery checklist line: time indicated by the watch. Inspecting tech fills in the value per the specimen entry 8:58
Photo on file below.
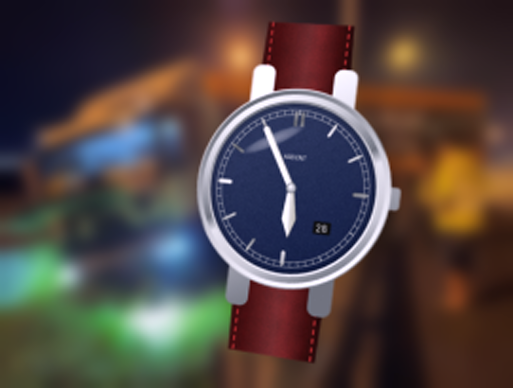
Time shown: 5:55
